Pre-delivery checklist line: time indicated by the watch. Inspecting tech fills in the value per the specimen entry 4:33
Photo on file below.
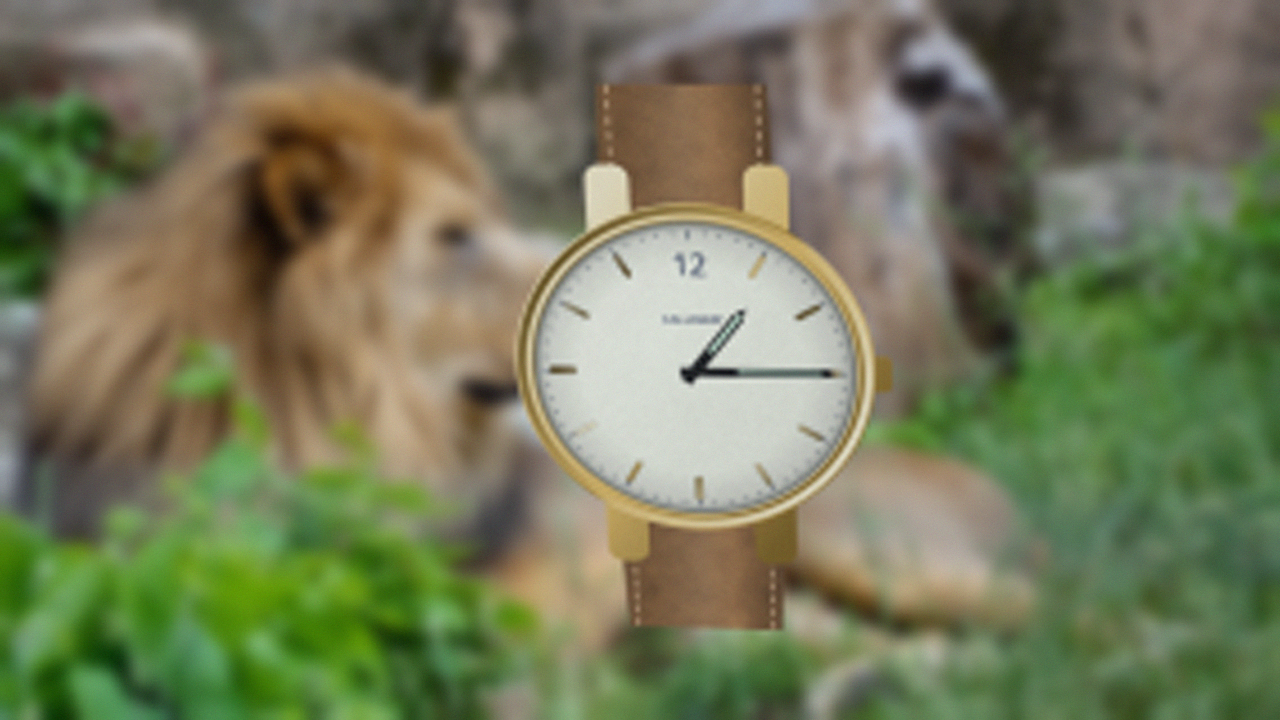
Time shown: 1:15
